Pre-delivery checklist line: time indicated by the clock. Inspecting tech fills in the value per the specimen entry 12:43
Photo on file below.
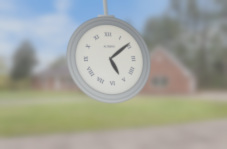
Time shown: 5:09
